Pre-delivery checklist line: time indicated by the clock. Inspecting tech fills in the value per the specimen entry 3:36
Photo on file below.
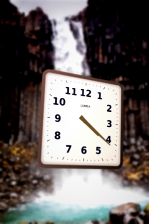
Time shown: 4:21
